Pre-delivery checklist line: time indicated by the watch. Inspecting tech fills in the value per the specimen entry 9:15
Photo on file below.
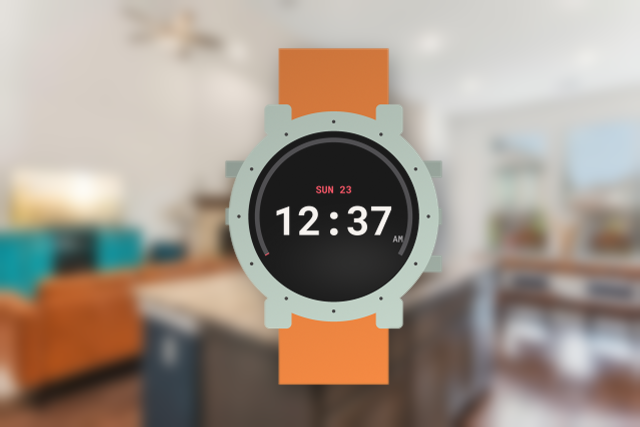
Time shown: 12:37
